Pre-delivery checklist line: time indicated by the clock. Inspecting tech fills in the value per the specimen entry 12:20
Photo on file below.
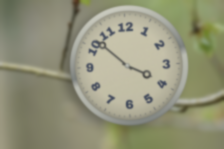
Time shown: 3:52
